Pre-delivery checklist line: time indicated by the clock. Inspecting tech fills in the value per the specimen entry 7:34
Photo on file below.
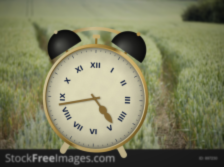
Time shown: 4:43
